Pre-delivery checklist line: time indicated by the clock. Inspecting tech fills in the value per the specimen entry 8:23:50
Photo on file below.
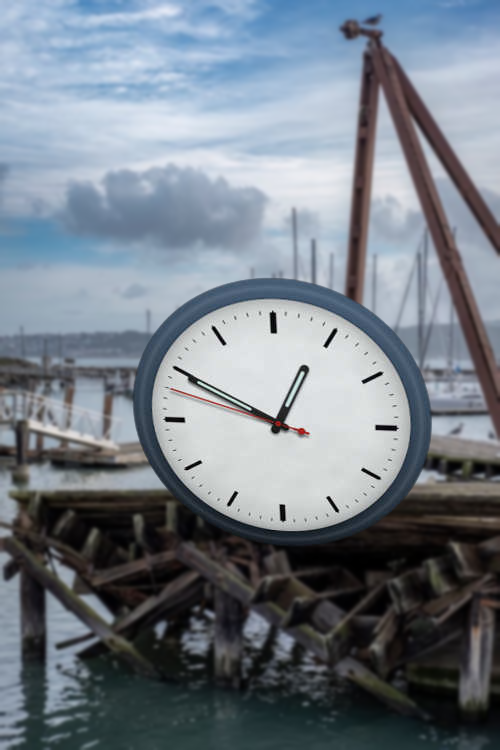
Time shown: 12:49:48
